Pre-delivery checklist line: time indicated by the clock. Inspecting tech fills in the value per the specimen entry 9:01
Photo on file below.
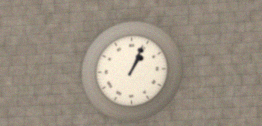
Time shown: 1:04
